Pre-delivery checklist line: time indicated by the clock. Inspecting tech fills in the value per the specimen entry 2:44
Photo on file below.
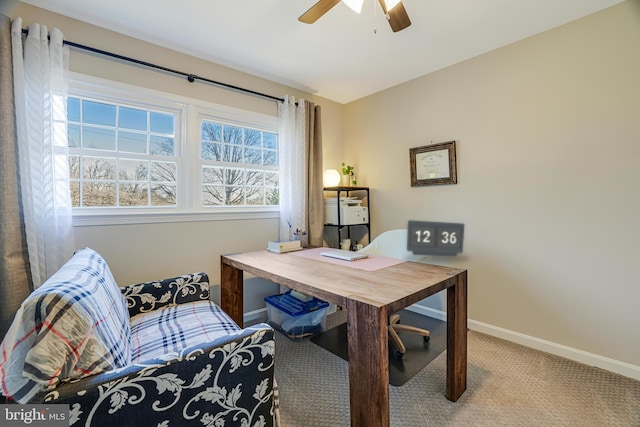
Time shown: 12:36
